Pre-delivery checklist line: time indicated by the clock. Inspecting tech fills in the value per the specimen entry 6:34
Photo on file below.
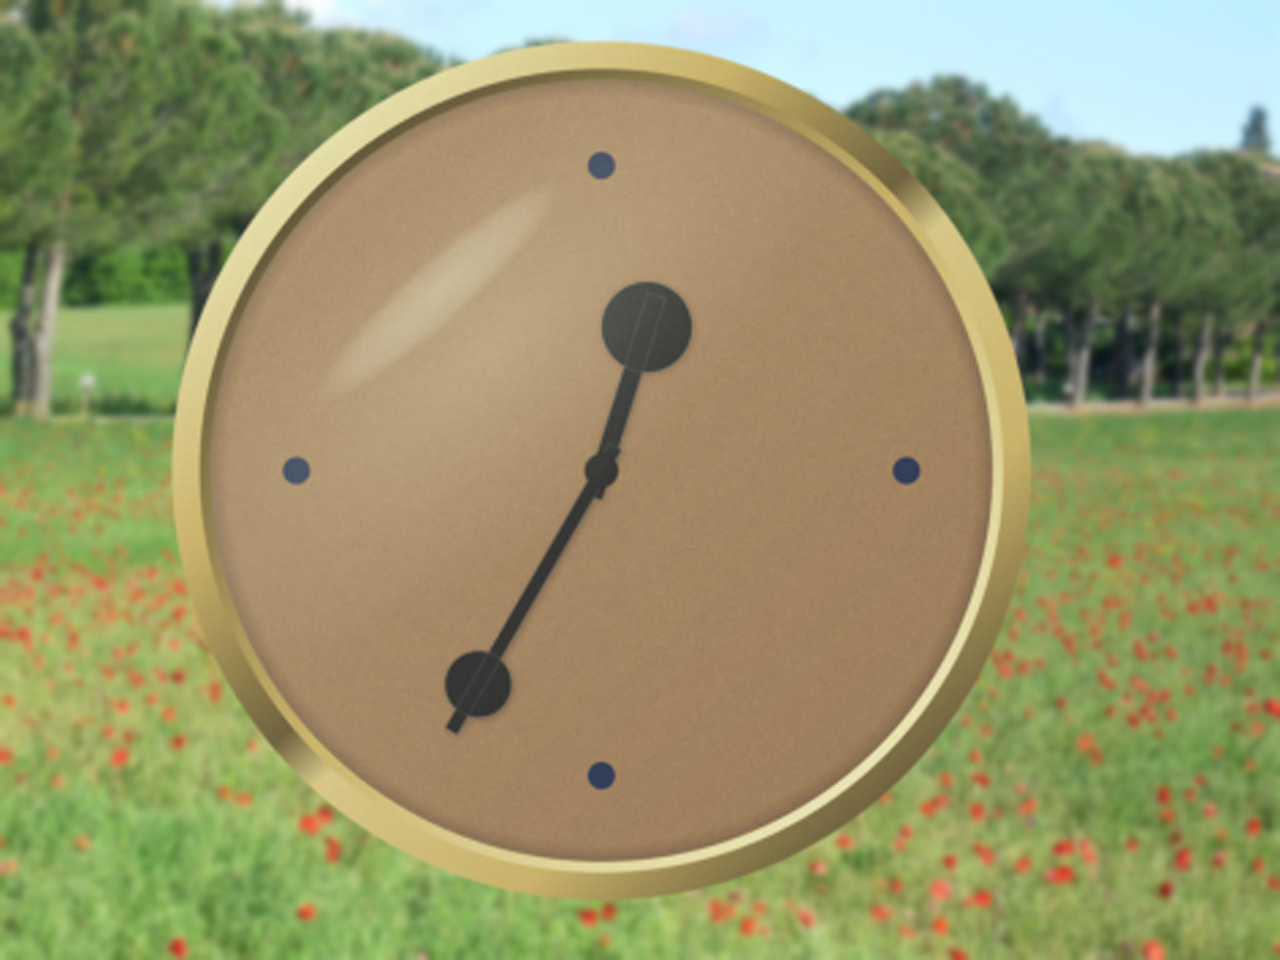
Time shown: 12:35
